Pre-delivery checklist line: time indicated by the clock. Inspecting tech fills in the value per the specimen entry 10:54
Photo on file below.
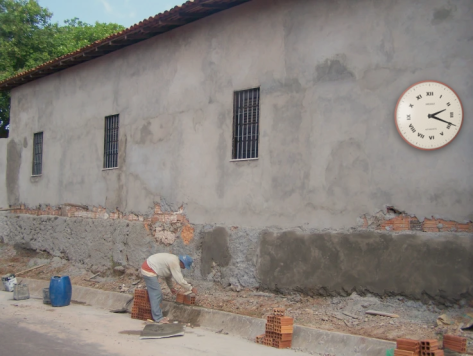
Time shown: 2:19
